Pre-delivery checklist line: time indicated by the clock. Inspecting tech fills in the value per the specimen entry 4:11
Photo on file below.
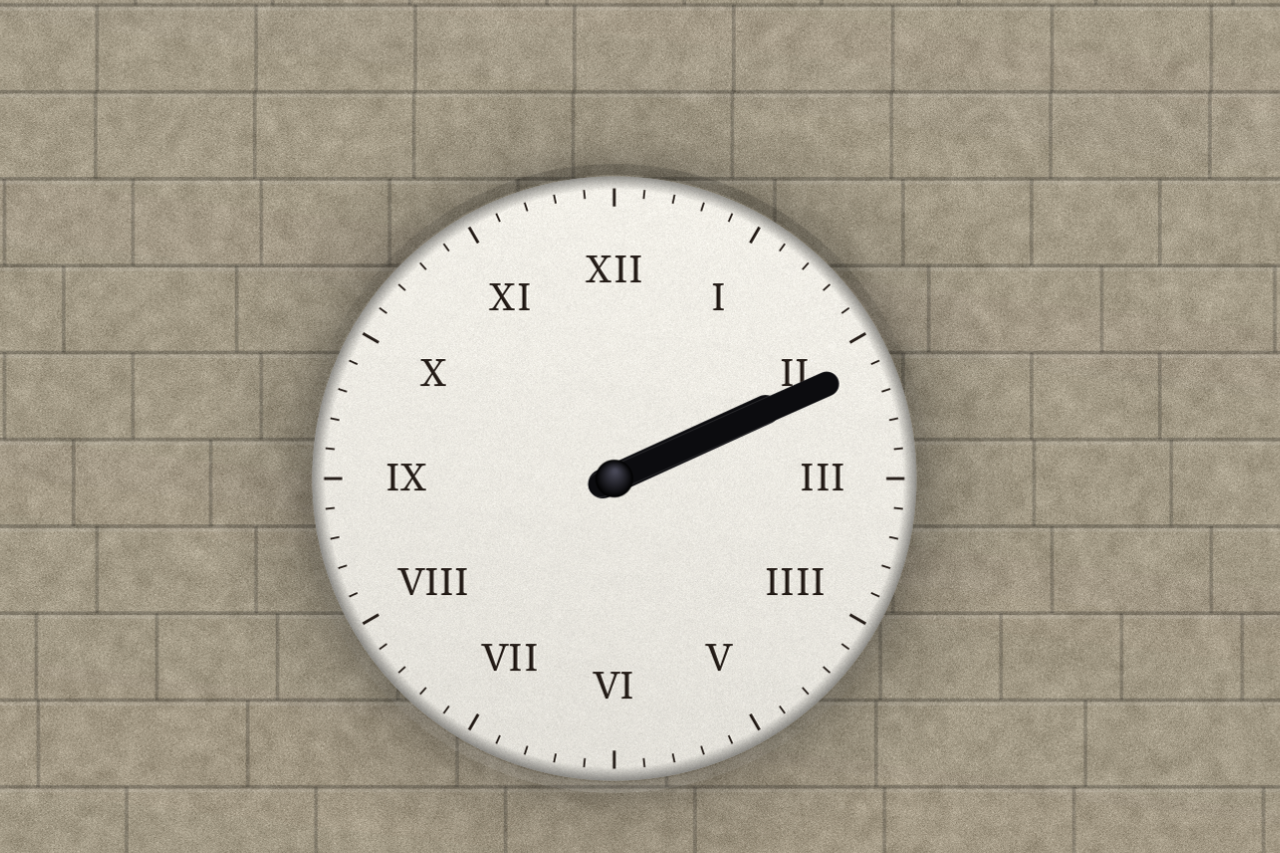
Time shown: 2:11
